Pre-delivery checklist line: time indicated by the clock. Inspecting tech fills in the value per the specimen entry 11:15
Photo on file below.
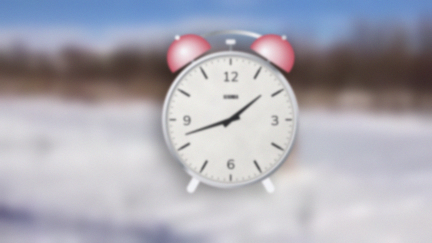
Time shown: 1:42
